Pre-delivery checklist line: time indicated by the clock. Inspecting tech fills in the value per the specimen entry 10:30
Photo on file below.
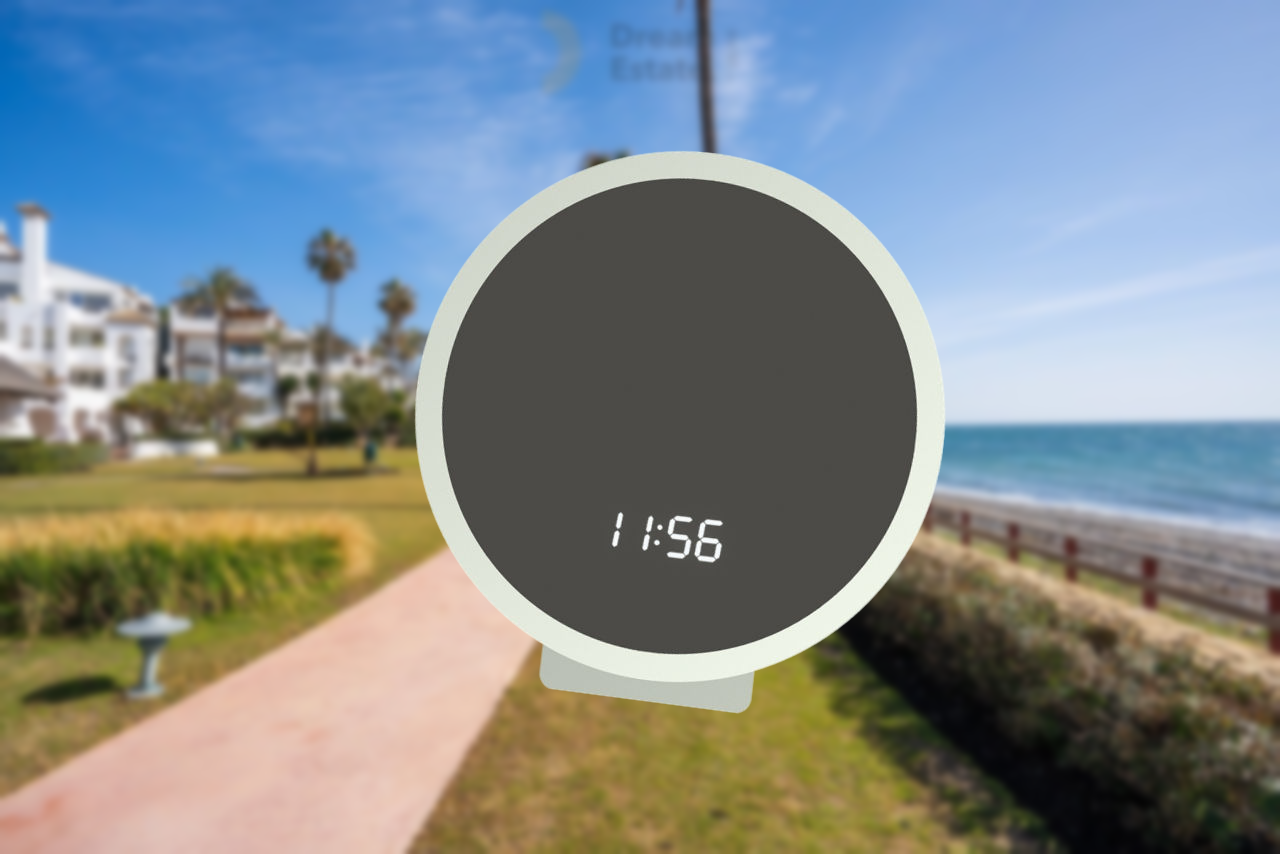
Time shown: 11:56
